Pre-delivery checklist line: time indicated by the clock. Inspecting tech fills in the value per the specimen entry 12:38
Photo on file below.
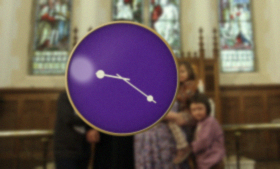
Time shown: 9:21
